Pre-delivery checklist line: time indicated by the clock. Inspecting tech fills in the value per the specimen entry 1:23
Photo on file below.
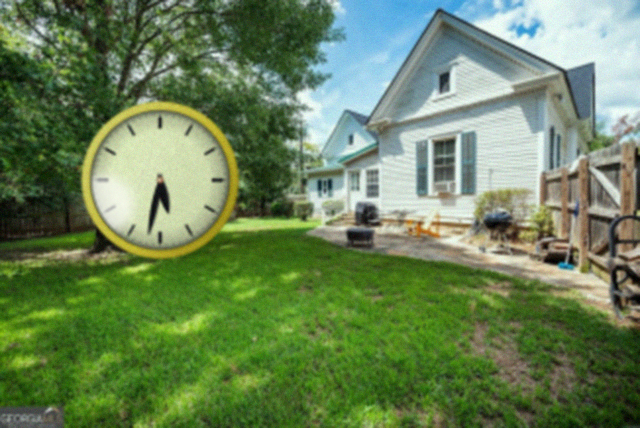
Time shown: 5:32
